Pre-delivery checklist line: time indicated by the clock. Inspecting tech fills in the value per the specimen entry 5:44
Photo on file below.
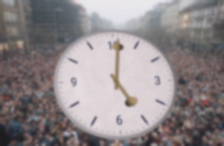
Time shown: 5:01
